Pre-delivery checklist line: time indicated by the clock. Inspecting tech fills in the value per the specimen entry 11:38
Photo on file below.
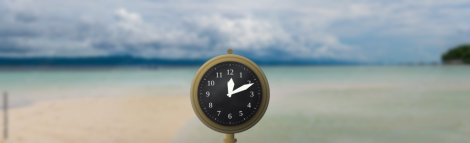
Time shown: 12:11
